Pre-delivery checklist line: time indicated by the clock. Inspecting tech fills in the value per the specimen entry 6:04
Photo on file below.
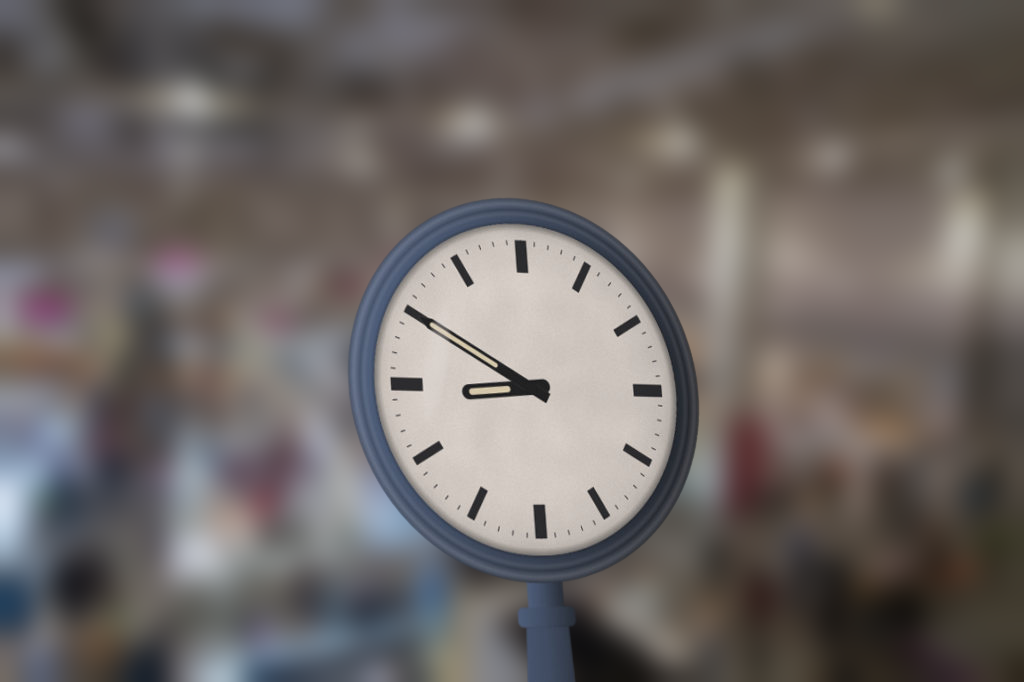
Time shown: 8:50
